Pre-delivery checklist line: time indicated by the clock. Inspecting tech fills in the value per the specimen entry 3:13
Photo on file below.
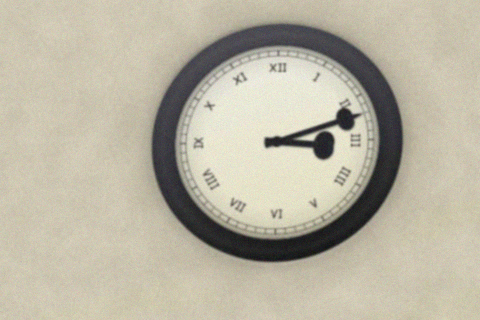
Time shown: 3:12
